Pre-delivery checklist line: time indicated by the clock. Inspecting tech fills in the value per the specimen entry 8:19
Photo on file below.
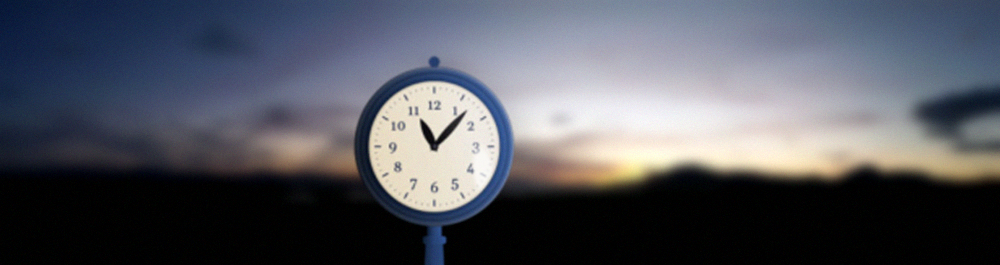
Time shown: 11:07
